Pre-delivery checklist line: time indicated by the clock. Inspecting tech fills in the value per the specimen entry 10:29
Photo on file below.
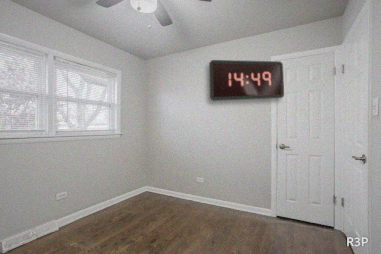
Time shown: 14:49
